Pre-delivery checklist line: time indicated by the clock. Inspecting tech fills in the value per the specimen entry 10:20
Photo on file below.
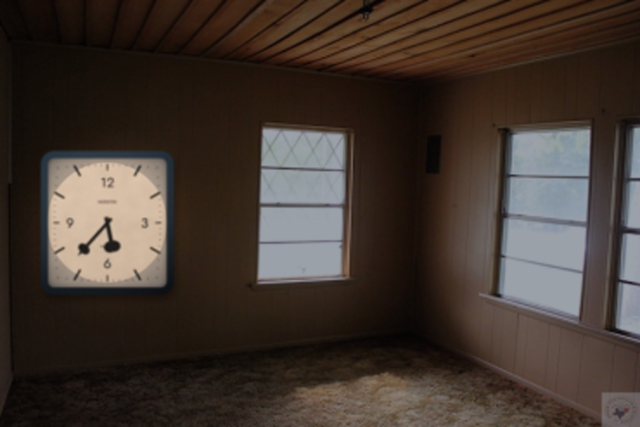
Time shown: 5:37
